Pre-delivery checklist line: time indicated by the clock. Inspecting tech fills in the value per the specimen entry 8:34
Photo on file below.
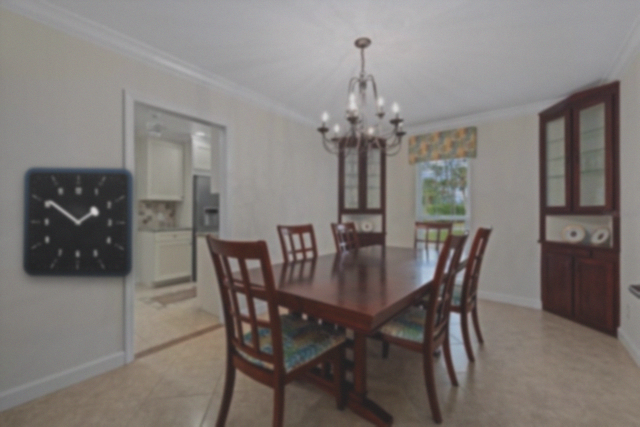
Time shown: 1:51
